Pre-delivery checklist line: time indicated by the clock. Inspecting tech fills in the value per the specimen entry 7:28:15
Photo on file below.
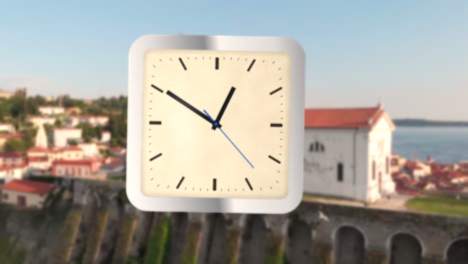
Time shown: 12:50:23
